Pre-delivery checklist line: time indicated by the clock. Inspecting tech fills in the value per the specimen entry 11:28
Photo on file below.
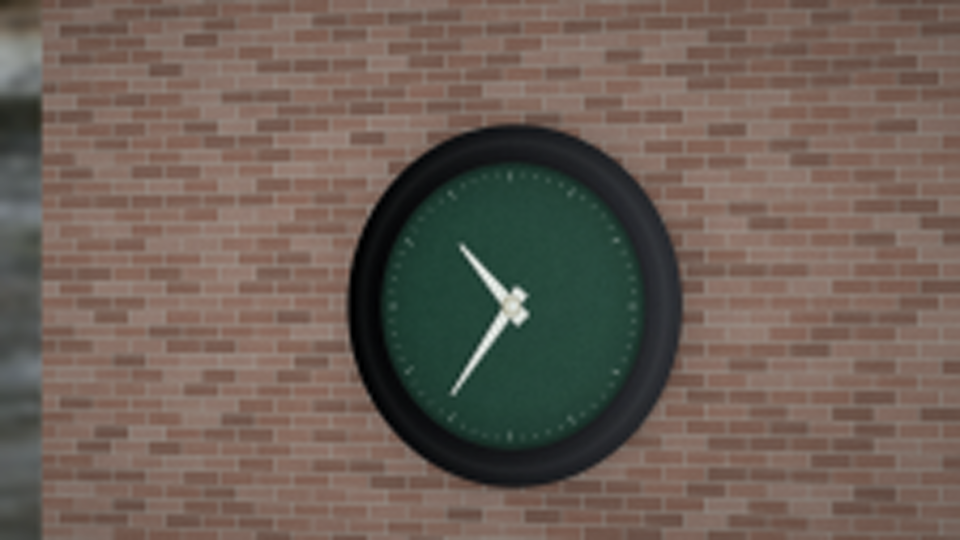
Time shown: 10:36
